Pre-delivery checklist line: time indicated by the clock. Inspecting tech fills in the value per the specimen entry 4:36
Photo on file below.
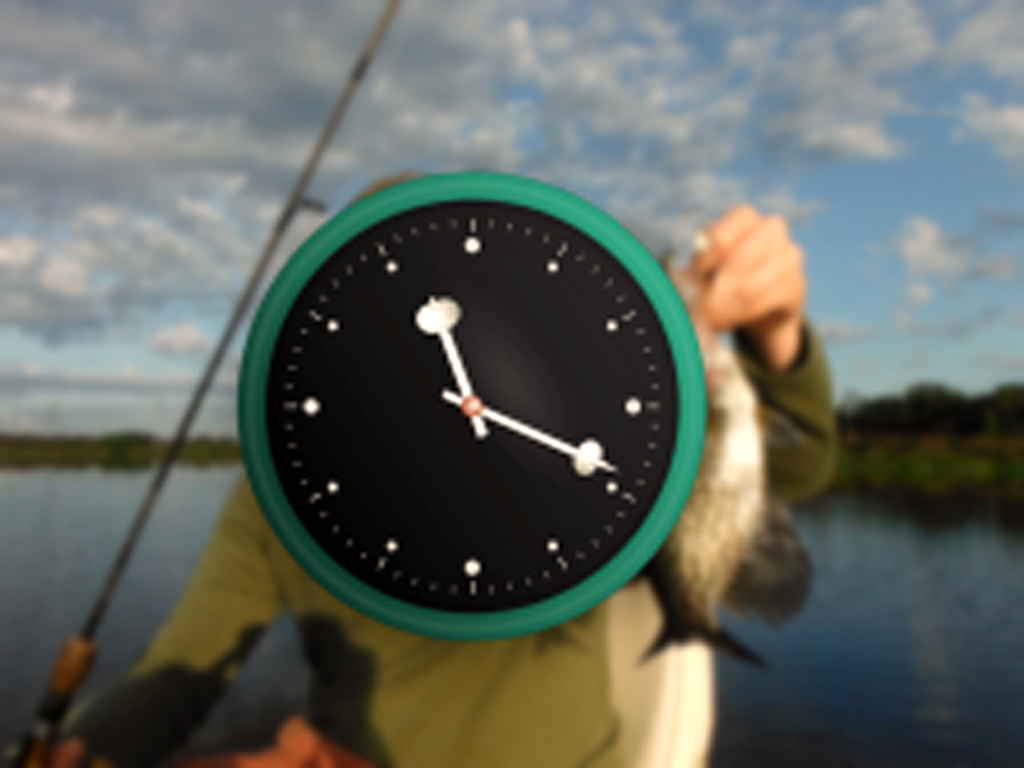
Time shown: 11:19
